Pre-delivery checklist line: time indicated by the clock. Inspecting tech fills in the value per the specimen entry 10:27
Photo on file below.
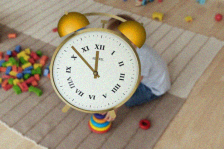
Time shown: 11:52
